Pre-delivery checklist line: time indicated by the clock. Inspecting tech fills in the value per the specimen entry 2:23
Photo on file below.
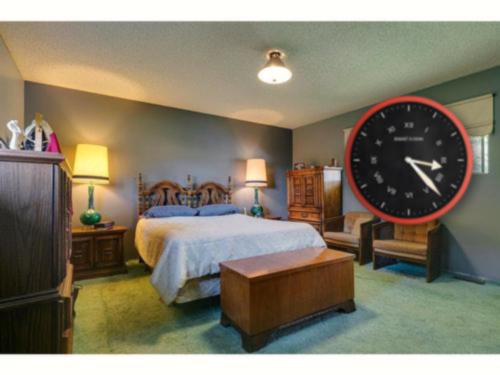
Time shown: 3:23
